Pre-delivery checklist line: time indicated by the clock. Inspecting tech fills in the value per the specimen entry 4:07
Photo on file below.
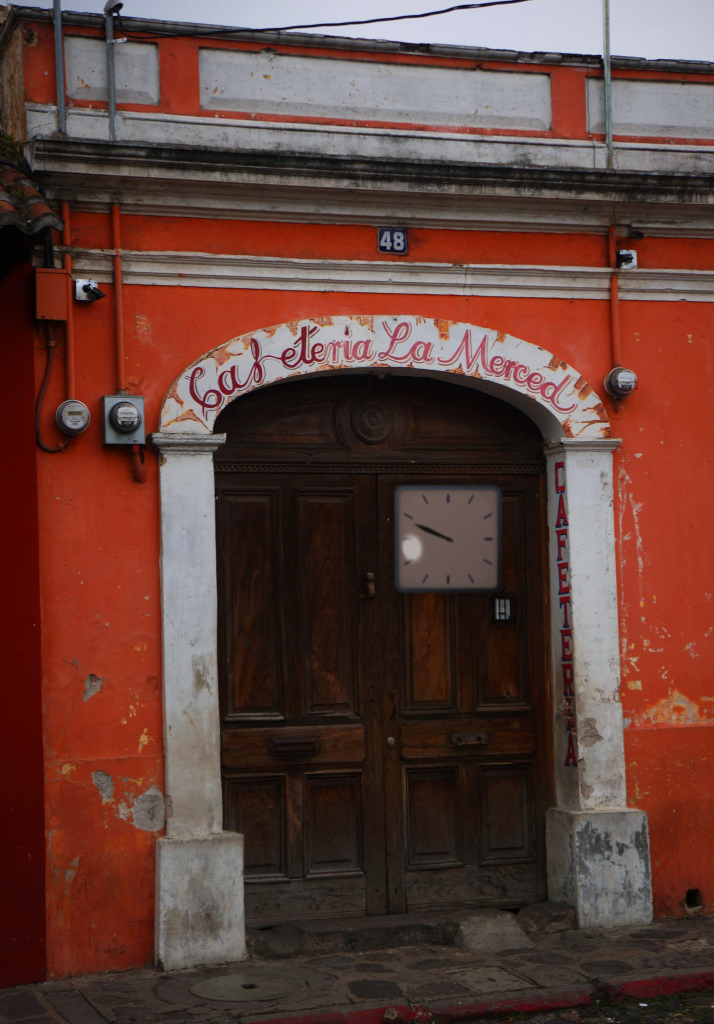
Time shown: 9:49
